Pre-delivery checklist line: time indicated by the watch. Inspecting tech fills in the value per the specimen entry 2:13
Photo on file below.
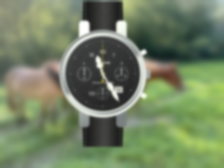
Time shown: 11:25
